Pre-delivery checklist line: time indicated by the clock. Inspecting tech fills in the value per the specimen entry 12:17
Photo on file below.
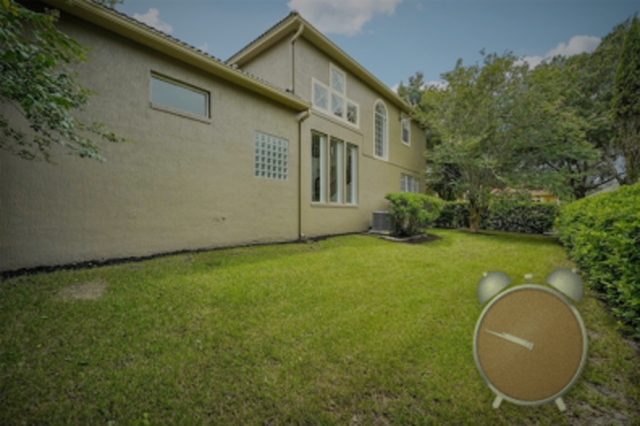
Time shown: 9:48
